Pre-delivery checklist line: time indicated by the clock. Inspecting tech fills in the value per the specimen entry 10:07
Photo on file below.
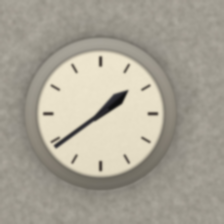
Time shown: 1:39
